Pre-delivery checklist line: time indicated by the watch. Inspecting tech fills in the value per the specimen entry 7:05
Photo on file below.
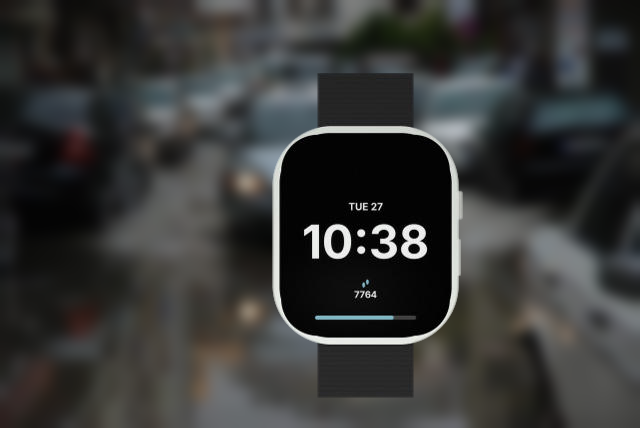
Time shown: 10:38
